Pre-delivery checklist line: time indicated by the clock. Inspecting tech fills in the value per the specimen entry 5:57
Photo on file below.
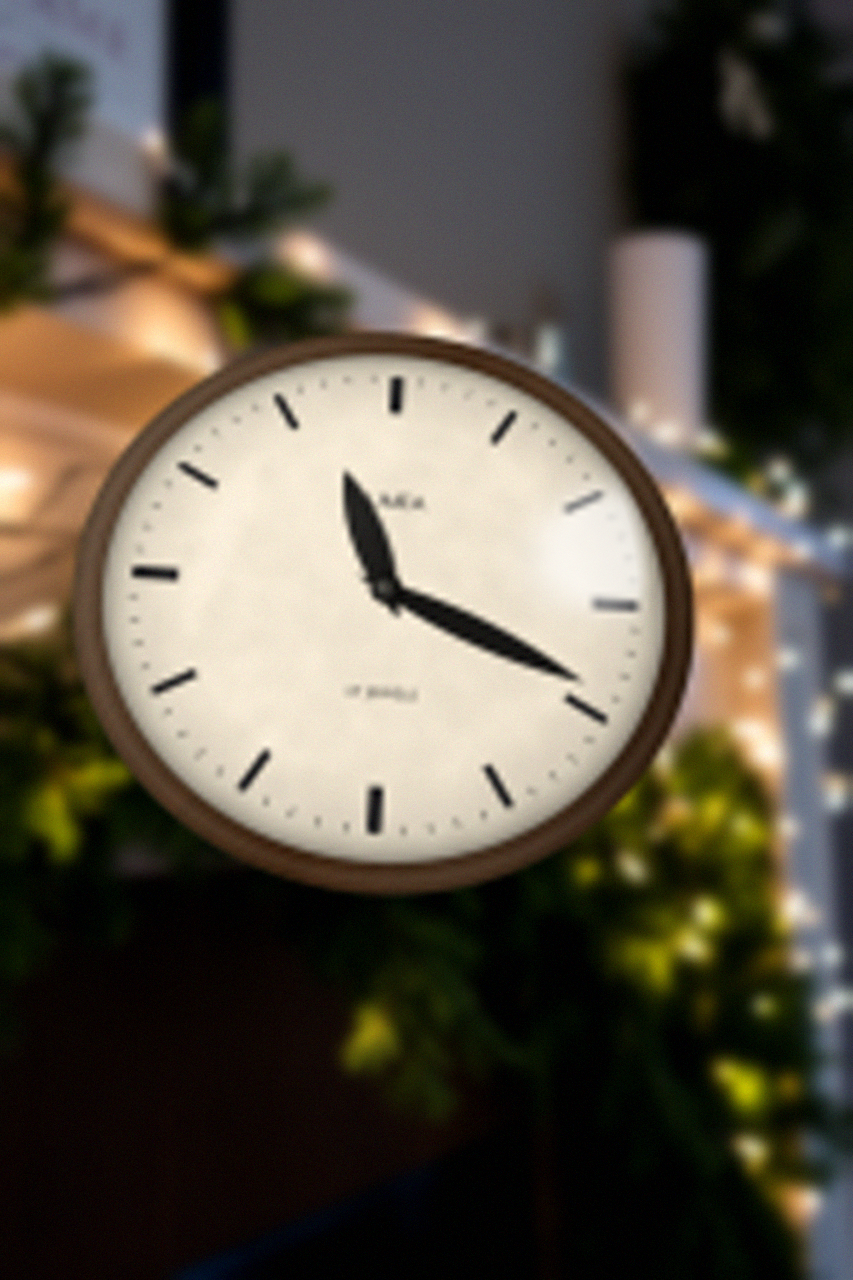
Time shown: 11:19
